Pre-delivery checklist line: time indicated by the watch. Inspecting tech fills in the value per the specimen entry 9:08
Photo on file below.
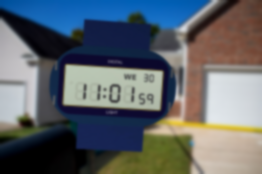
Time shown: 11:01
